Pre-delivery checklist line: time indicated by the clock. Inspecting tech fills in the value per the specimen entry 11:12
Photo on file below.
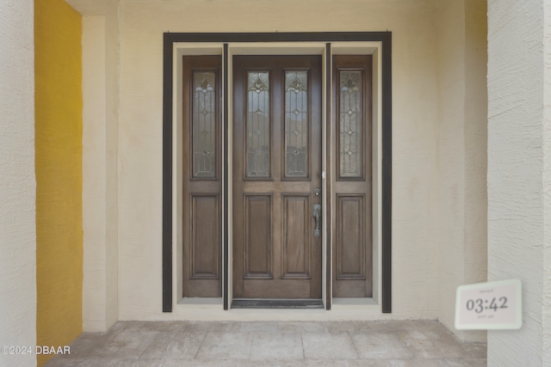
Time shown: 3:42
